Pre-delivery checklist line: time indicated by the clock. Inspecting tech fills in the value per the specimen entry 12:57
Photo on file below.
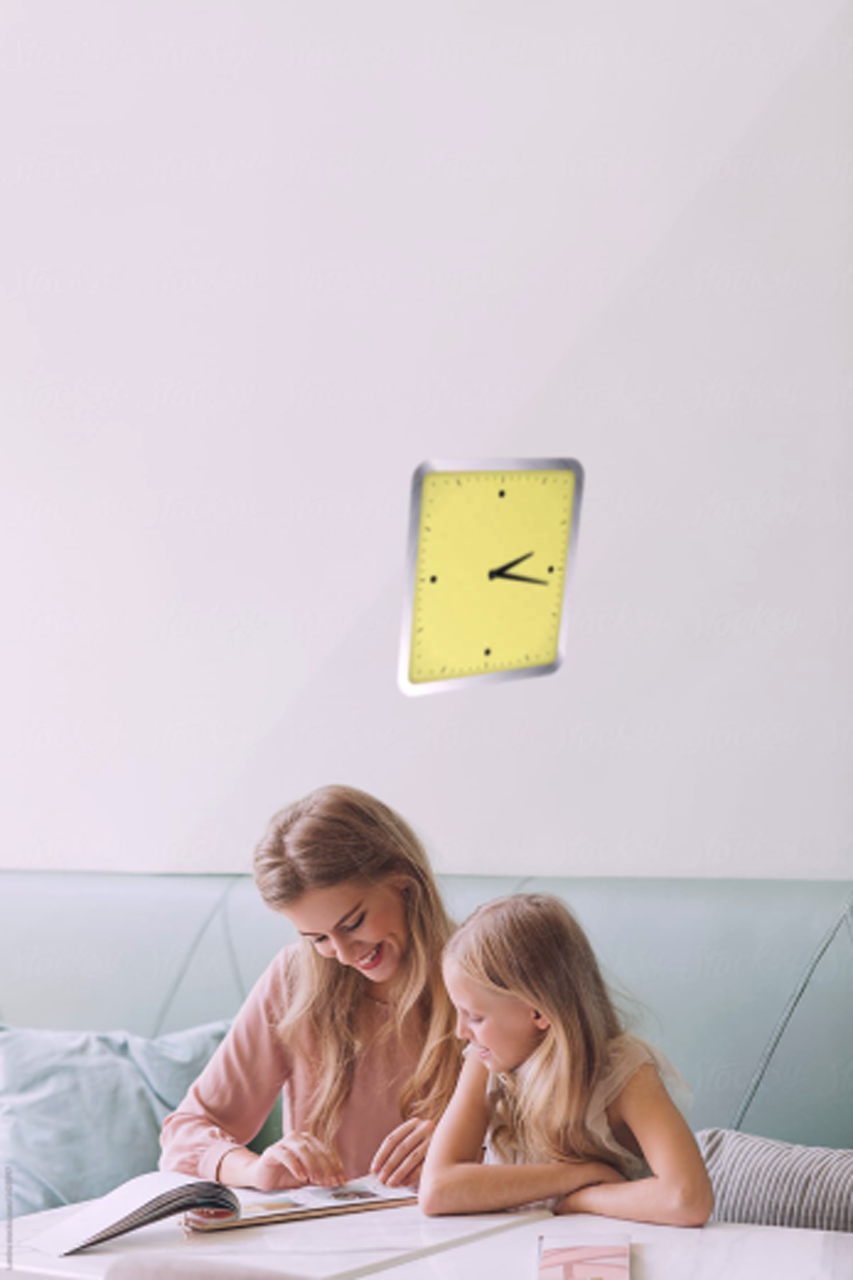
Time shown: 2:17
